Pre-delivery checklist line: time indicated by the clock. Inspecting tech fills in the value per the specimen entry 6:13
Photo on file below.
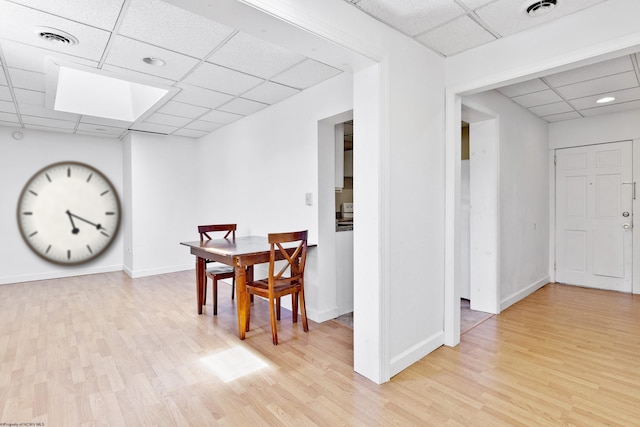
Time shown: 5:19
